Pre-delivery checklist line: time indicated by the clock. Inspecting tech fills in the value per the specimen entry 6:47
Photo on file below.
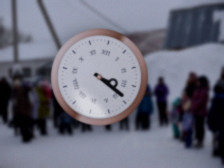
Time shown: 3:19
